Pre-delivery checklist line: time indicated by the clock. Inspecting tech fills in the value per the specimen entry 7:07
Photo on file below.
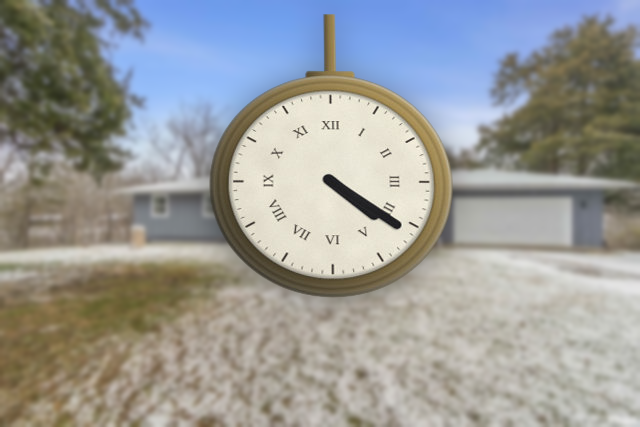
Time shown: 4:21
